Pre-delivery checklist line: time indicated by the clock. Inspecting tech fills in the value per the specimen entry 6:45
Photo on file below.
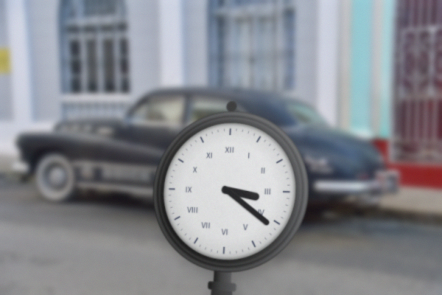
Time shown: 3:21
